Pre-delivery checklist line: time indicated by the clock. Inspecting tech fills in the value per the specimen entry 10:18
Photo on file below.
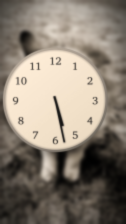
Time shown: 5:28
